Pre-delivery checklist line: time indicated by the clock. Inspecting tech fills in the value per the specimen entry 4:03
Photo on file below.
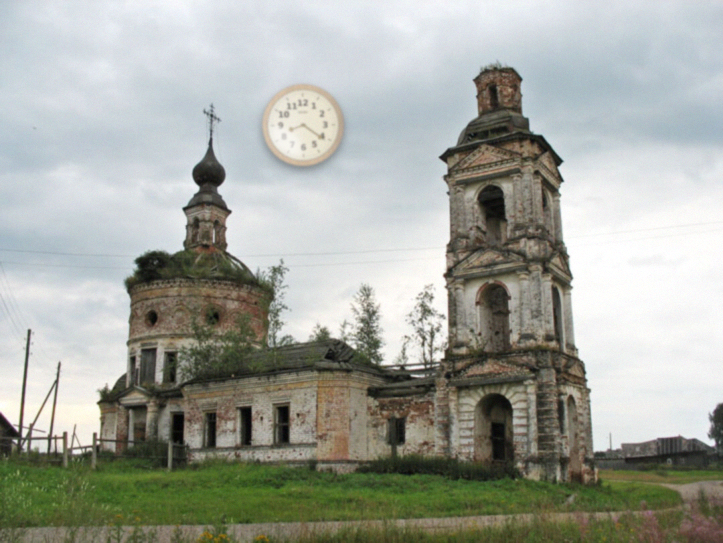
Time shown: 8:21
